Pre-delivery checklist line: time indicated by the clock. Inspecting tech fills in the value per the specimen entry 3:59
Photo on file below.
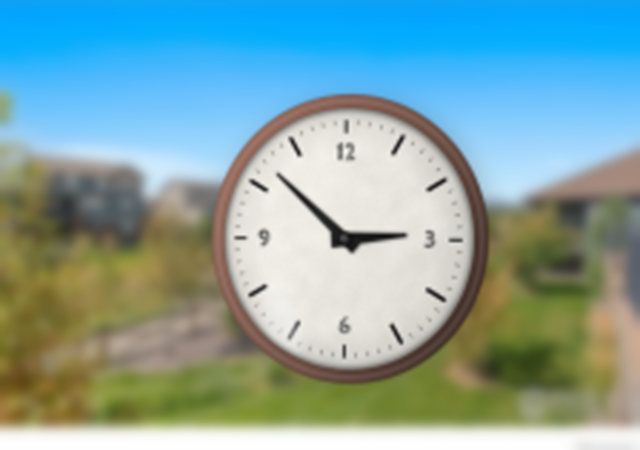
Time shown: 2:52
